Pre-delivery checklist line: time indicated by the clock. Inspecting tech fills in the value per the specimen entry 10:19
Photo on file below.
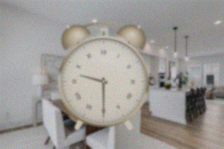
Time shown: 9:30
